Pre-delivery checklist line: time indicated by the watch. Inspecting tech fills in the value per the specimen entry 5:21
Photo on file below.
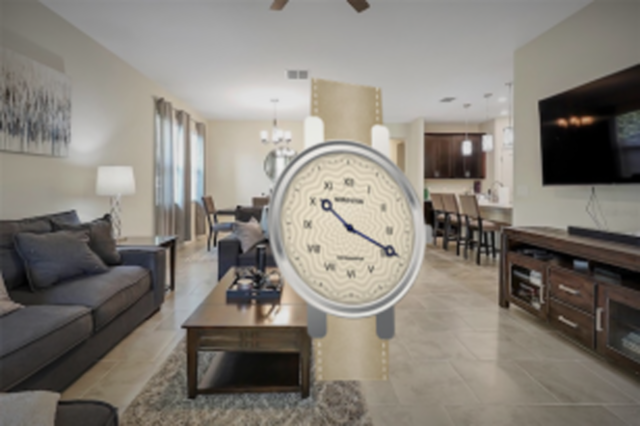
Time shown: 10:19
